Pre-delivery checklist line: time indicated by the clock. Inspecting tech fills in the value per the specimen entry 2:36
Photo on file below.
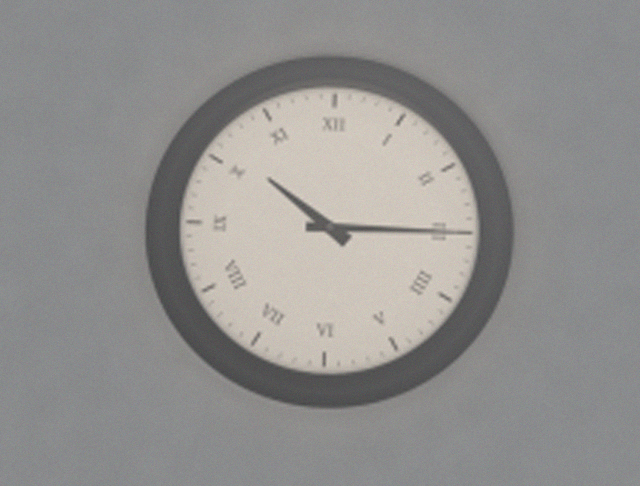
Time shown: 10:15
